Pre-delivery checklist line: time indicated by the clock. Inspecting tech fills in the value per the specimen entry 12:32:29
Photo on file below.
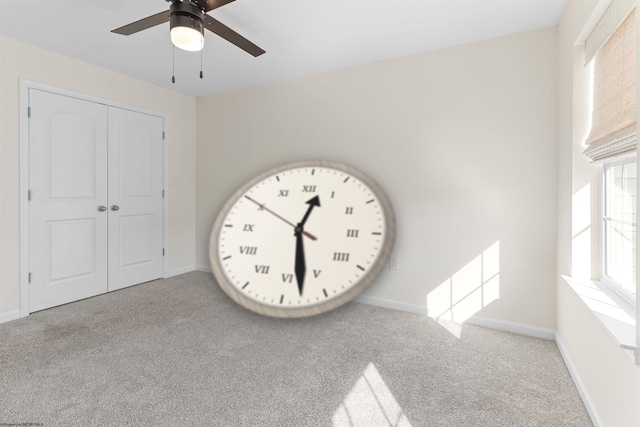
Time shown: 12:27:50
